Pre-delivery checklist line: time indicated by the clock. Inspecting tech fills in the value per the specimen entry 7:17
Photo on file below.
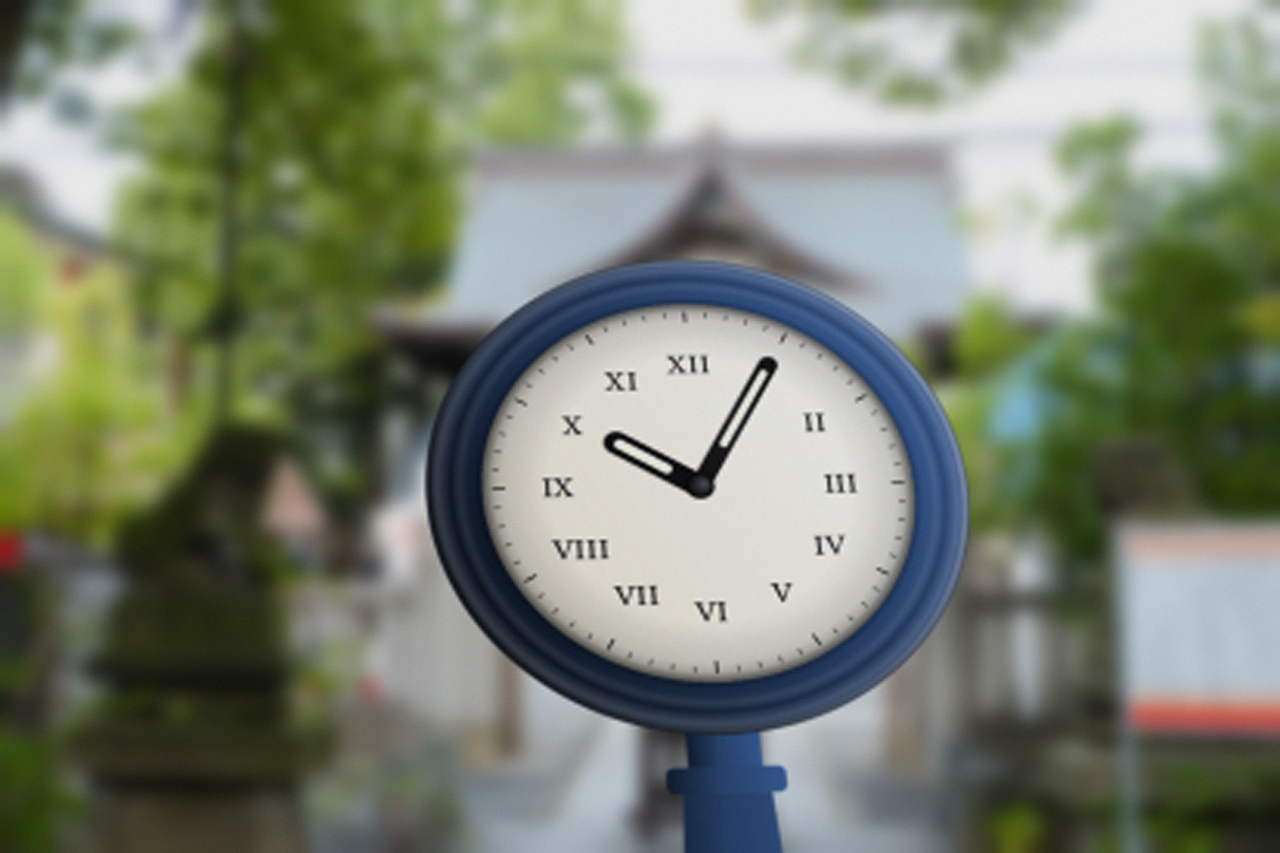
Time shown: 10:05
